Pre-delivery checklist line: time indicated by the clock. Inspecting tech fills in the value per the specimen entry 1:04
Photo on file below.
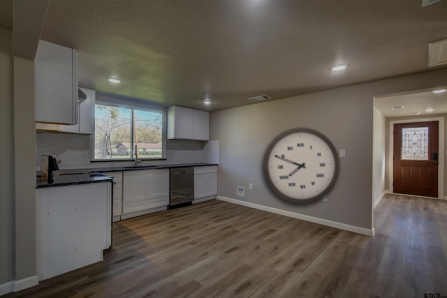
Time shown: 7:49
